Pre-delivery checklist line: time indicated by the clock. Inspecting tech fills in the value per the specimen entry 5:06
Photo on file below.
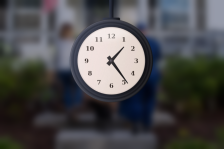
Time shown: 1:24
